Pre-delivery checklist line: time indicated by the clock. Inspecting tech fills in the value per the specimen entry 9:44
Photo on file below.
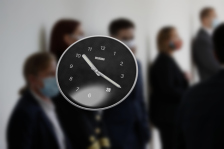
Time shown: 10:19
